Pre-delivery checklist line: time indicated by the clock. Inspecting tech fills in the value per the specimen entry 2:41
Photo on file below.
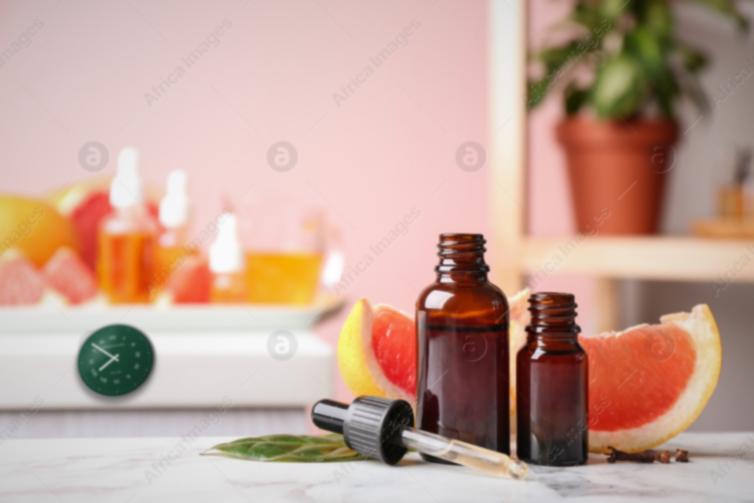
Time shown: 7:52
